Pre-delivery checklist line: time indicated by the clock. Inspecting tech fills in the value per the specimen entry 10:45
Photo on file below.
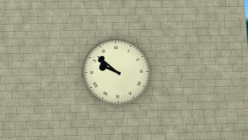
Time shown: 9:52
